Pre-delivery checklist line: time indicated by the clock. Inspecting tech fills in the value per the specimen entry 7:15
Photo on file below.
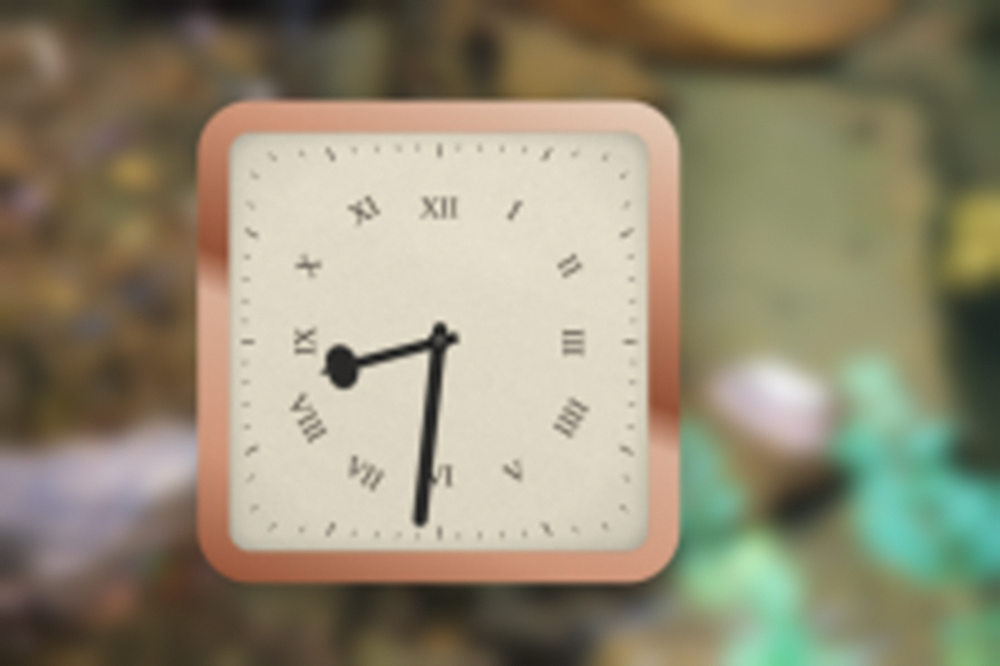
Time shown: 8:31
